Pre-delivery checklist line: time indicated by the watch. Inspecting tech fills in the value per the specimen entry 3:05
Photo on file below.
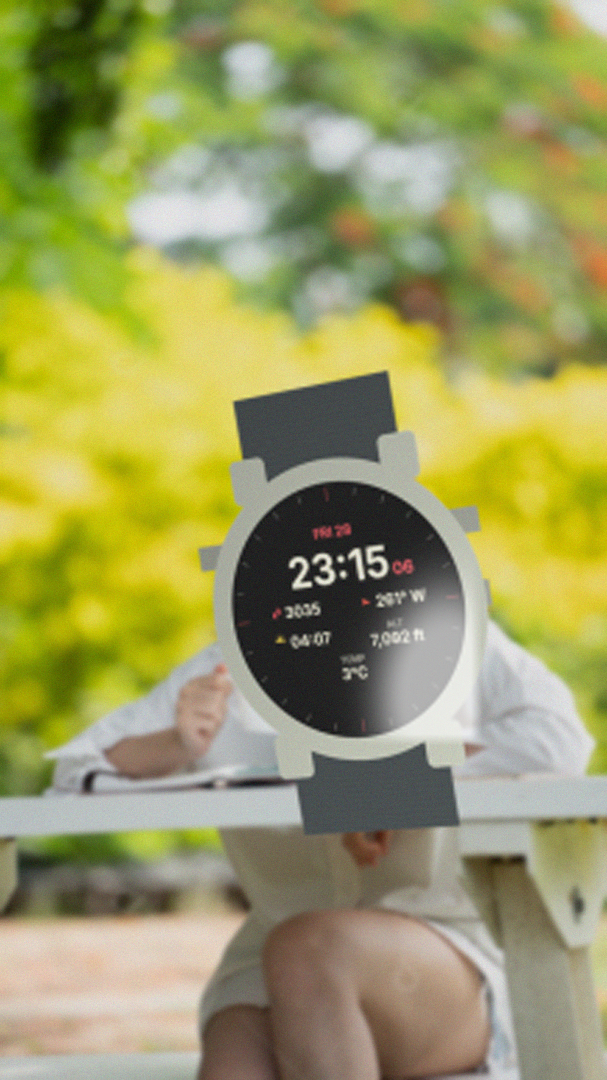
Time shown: 23:15
